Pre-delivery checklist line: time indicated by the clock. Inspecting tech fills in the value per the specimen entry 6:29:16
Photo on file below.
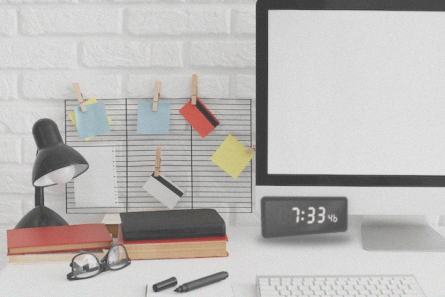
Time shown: 7:33:46
